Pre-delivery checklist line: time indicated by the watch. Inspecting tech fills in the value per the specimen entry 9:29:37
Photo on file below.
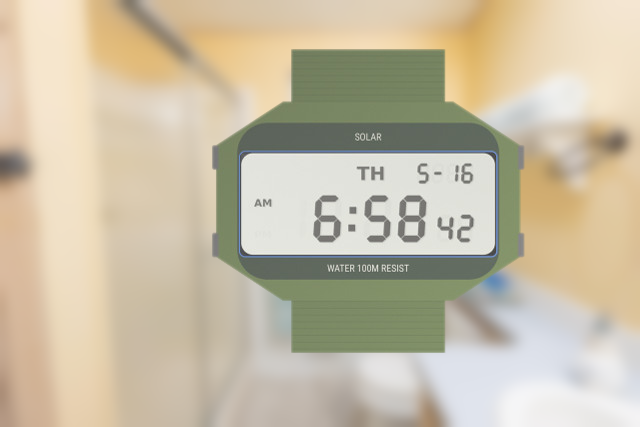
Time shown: 6:58:42
